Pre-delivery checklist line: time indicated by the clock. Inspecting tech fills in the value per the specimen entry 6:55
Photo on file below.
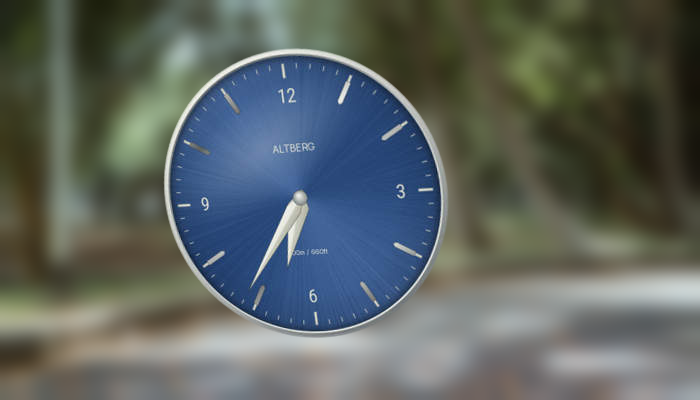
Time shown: 6:36
